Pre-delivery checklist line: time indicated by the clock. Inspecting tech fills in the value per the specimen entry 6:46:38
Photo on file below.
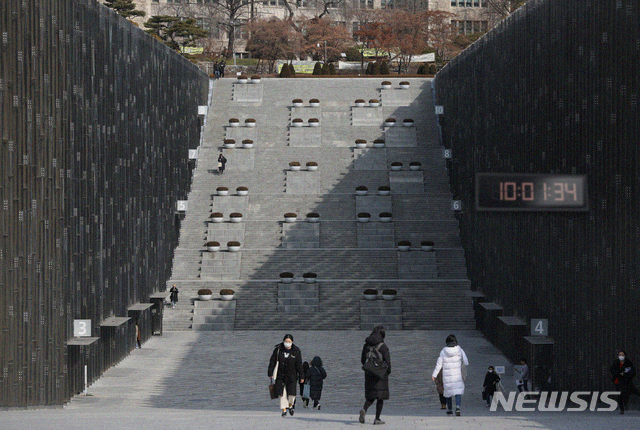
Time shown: 10:01:34
